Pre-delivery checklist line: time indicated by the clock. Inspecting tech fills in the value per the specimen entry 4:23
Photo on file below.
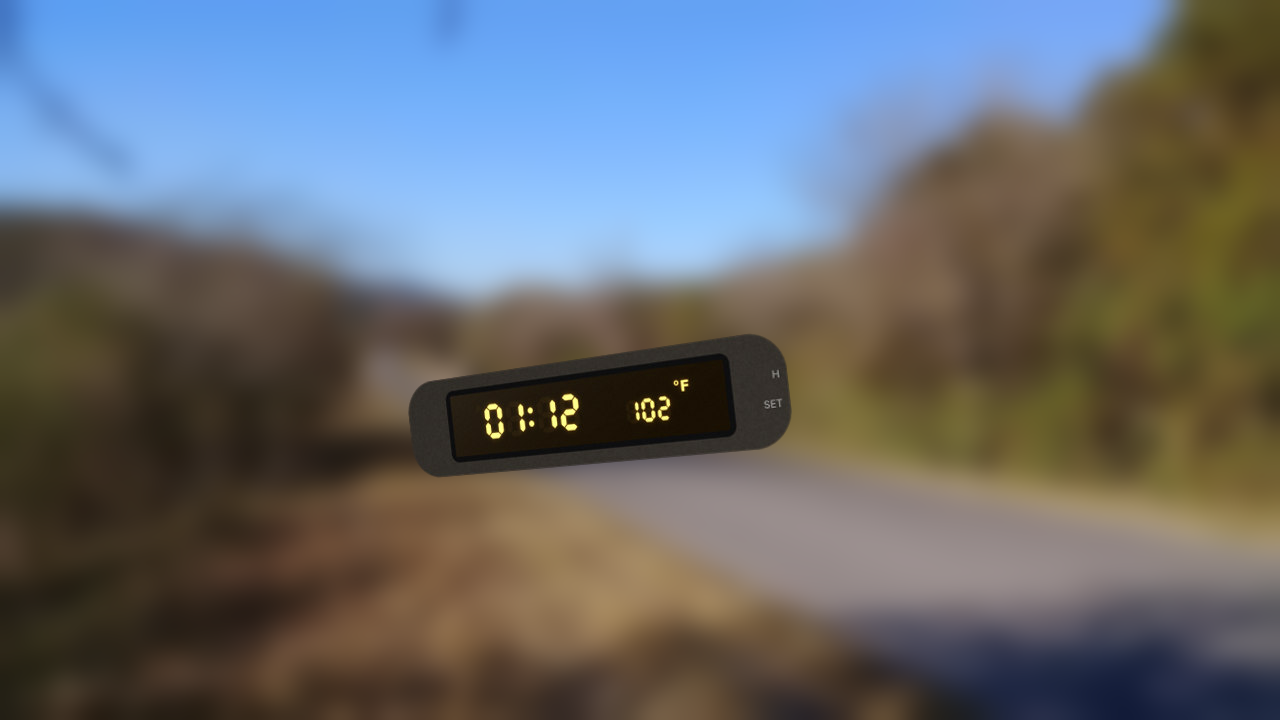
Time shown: 1:12
